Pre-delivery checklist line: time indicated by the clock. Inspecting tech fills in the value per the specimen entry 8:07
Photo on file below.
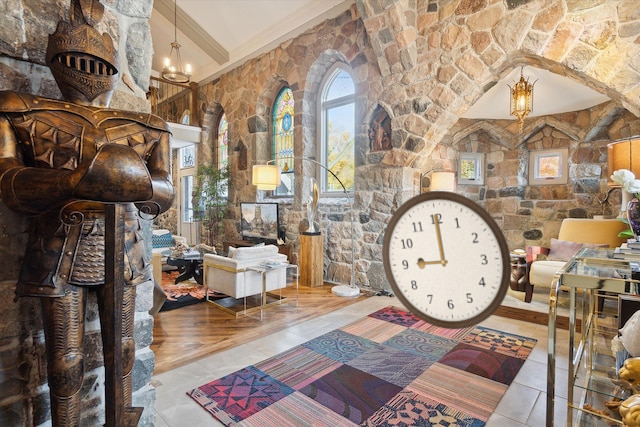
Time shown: 9:00
